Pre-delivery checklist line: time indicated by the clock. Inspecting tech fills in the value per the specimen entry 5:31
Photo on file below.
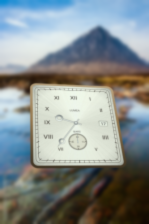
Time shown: 9:36
